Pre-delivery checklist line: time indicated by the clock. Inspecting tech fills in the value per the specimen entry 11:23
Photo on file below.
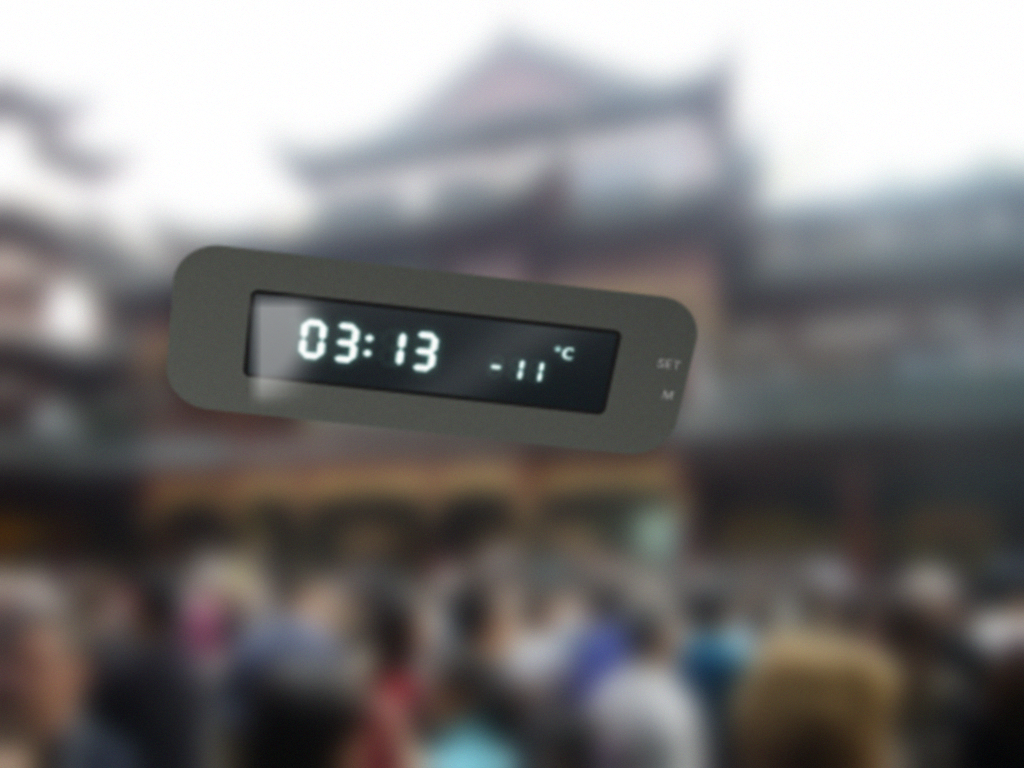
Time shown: 3:13
